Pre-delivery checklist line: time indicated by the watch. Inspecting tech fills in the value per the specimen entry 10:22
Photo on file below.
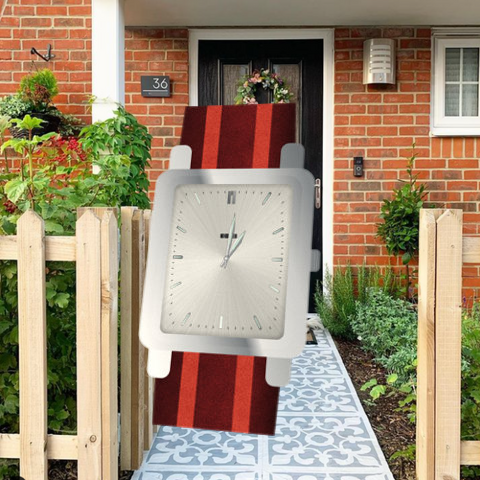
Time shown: 1:01
